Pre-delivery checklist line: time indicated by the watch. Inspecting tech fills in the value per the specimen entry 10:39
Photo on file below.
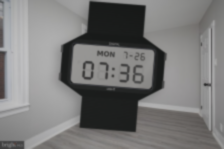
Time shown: 7:36
